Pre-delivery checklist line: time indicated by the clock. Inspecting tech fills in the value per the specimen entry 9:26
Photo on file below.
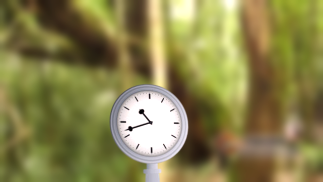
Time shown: 10:42
